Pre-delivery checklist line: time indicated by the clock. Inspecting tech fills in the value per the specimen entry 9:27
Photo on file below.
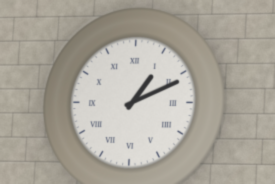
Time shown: 1:11
